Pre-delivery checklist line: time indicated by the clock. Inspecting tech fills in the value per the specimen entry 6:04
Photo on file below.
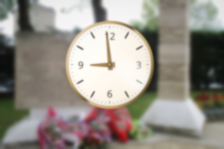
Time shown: 8:59
